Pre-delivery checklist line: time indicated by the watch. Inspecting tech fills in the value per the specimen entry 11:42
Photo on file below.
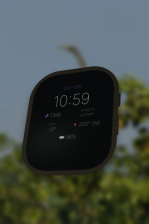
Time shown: 10:59
